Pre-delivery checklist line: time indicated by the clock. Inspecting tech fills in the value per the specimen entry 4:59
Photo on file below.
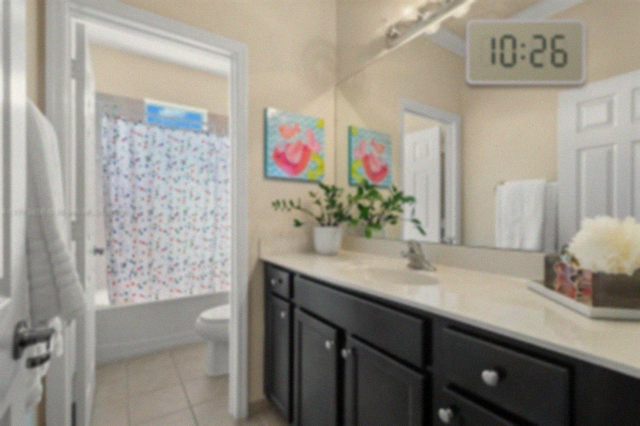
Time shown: 10:26
